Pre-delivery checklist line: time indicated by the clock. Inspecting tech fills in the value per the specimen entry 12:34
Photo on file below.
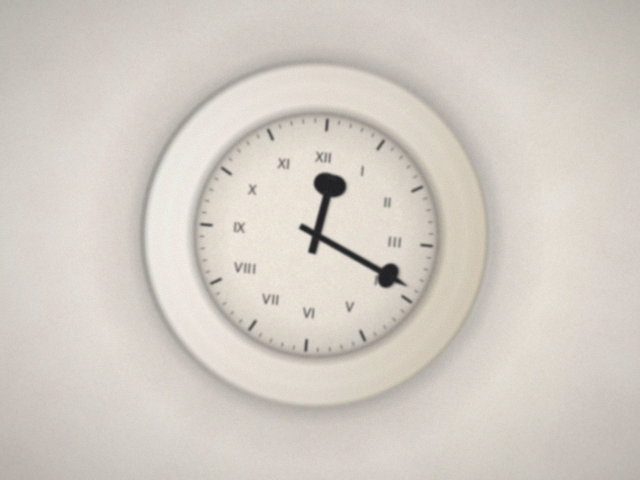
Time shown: 12:19
